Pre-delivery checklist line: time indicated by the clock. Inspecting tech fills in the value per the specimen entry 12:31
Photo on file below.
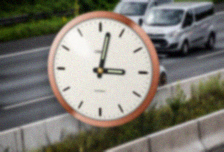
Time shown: 3:02
